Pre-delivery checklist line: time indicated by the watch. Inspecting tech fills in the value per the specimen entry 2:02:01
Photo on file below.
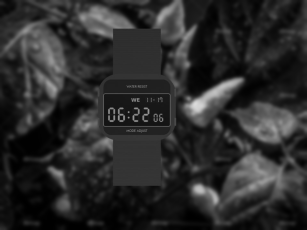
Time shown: 6:22:06
